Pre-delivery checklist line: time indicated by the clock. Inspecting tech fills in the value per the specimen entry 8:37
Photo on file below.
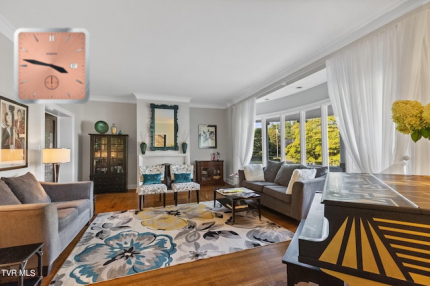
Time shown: 3:47
